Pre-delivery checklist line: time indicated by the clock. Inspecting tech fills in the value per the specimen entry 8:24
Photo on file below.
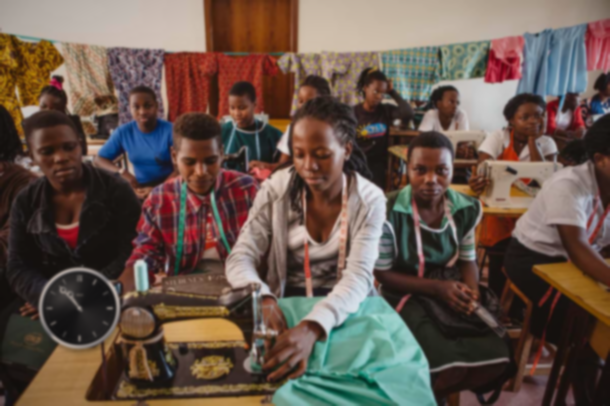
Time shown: 10:53
